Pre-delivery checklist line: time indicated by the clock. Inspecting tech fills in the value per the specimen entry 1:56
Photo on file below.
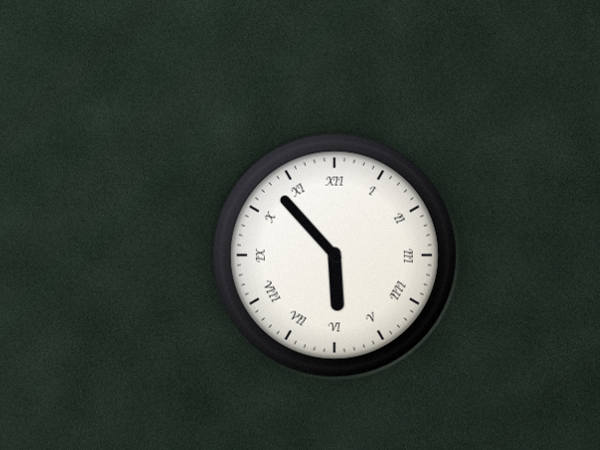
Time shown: 5:53
